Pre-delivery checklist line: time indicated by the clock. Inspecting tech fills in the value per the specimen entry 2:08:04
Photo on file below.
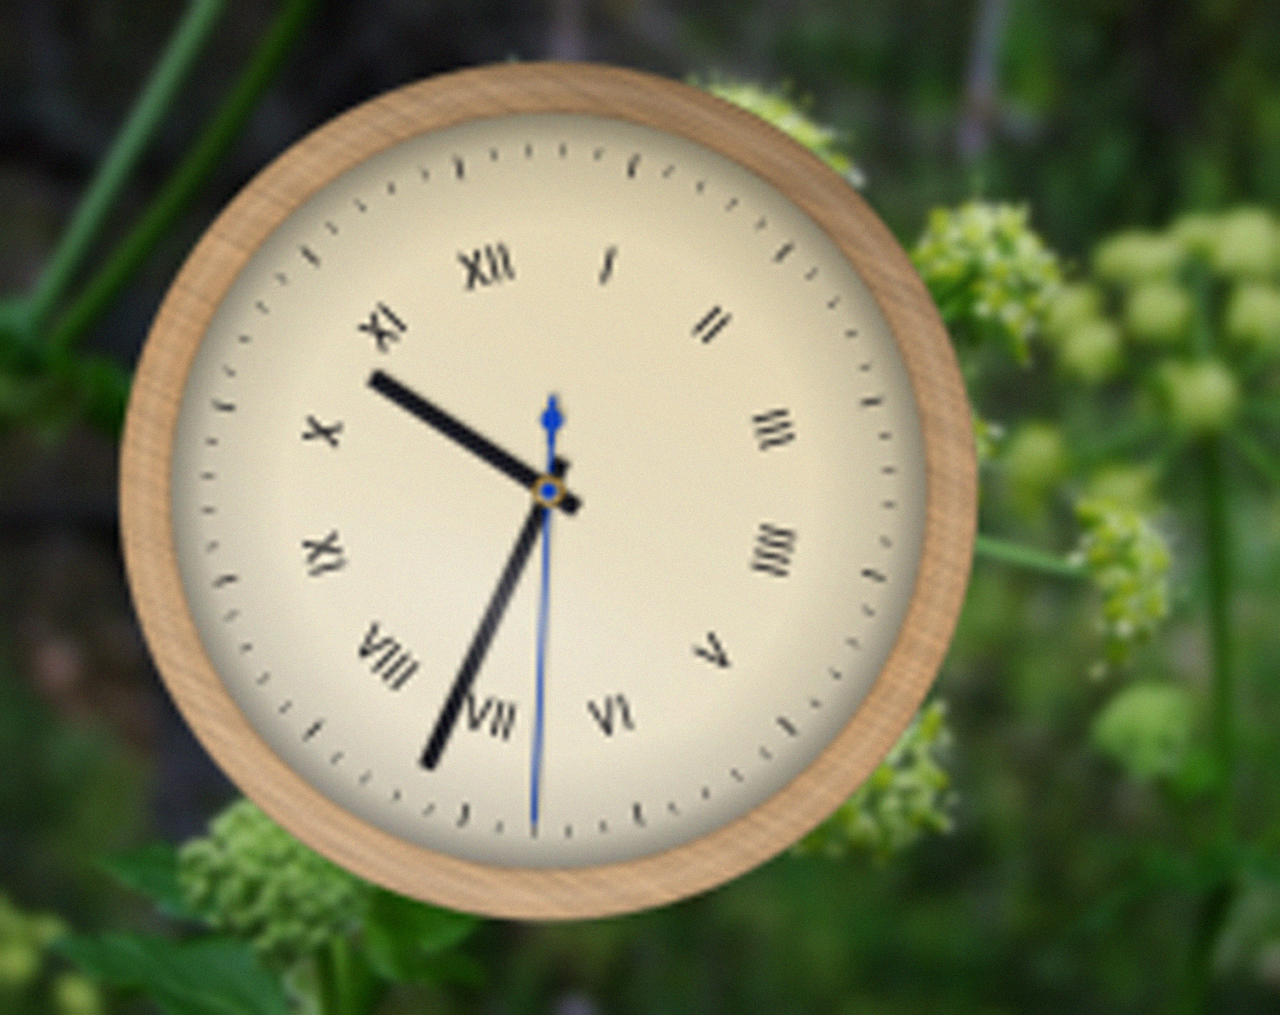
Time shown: 10:36:33
